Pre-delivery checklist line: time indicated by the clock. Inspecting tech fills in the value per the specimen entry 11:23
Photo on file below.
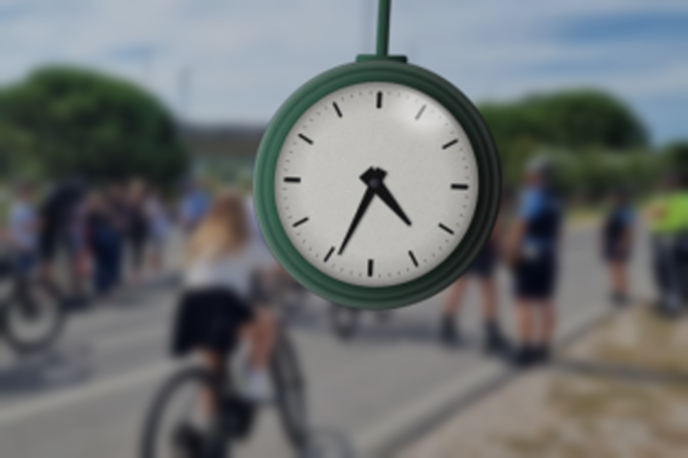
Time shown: 4:34
